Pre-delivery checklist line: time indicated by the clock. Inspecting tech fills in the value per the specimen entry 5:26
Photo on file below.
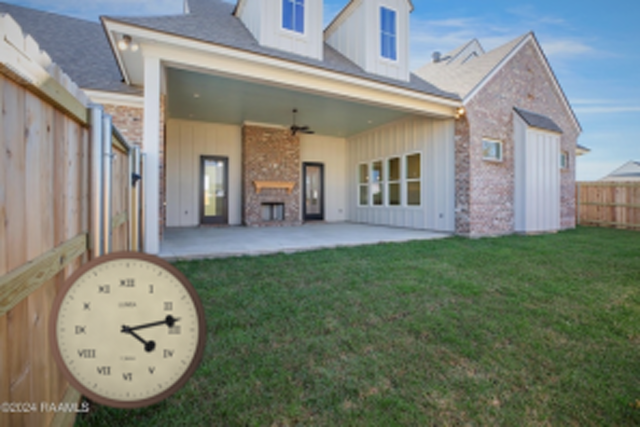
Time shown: 4:13
